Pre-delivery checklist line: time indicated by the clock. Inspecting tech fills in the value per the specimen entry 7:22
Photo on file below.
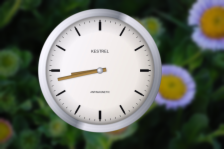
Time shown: 8:43
